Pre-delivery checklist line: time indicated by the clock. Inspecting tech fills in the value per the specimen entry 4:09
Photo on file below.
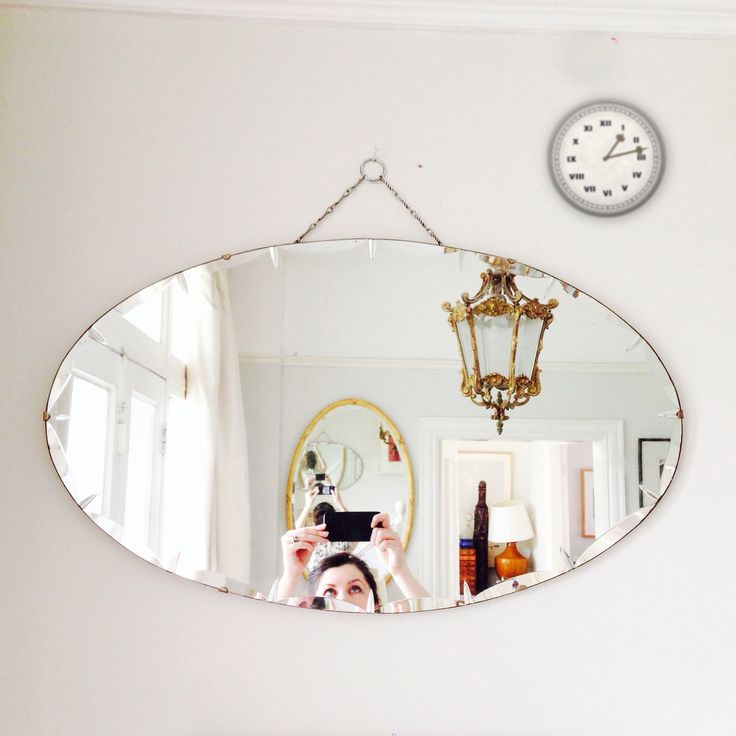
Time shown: 1:13
